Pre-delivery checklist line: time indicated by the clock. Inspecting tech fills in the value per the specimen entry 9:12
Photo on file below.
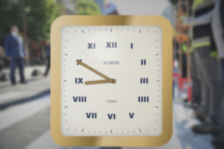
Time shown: 8:50
